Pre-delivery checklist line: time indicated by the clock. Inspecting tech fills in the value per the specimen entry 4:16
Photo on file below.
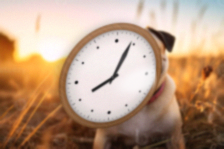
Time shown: 8:04
